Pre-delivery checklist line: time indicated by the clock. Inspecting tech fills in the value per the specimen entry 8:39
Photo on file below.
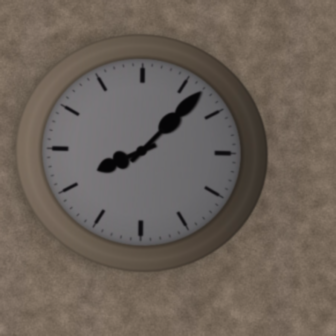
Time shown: 8:07
